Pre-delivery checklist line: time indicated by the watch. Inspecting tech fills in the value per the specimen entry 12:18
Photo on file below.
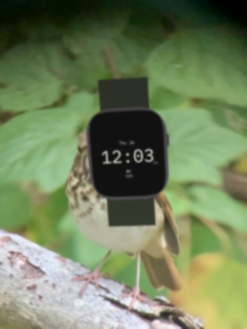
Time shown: 12:03
